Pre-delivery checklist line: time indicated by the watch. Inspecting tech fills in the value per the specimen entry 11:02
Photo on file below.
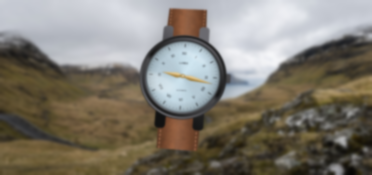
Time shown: 9:17
